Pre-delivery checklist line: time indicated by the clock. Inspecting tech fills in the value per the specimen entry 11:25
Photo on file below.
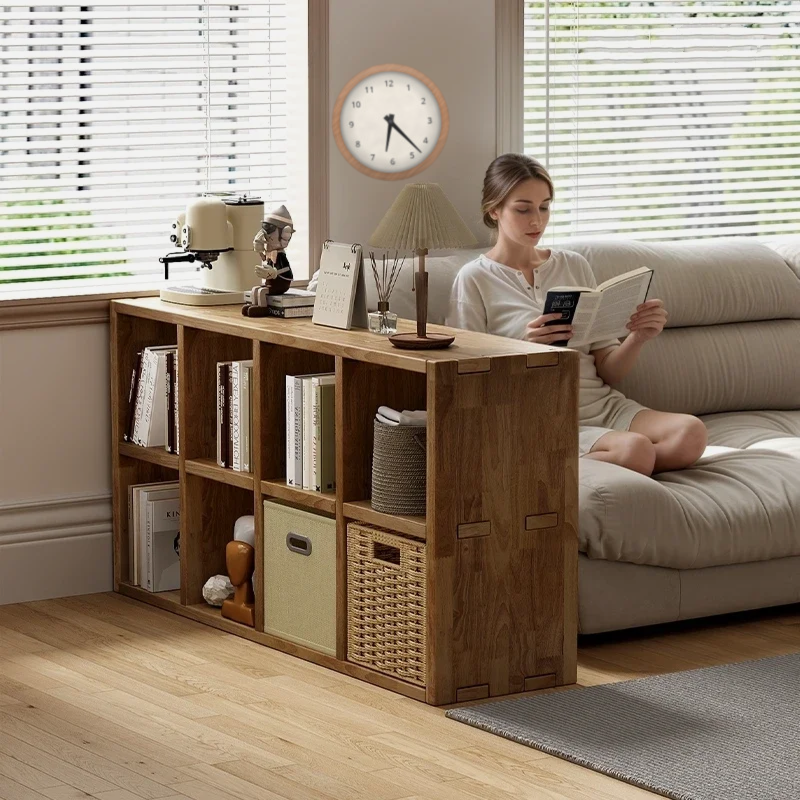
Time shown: 6:23
